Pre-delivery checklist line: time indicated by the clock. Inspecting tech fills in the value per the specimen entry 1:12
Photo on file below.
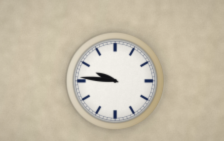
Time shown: 9:46
